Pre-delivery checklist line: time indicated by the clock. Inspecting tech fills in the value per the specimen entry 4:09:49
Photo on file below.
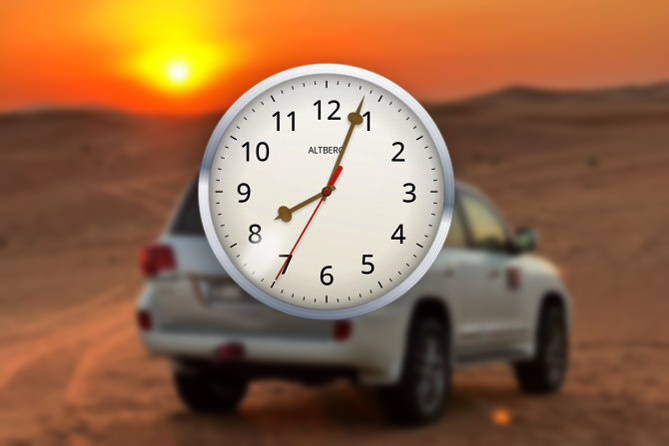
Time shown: 8:03:35
